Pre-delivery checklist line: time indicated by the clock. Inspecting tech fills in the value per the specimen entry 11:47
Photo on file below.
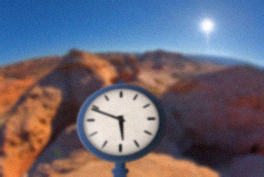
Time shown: 5:49
